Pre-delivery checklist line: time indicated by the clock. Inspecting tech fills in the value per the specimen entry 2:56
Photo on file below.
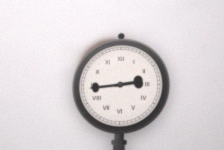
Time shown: 2:44
